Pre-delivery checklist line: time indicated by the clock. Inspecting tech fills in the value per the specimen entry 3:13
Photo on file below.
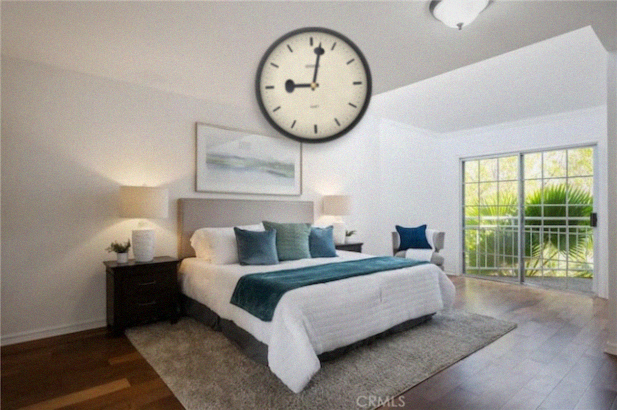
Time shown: 9:02
